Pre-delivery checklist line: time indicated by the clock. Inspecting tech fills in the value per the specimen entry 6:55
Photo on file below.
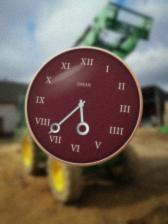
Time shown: 5:37
